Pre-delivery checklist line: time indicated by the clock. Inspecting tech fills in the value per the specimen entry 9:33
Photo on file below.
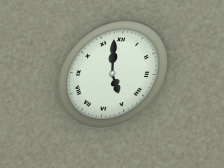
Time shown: 4:58
